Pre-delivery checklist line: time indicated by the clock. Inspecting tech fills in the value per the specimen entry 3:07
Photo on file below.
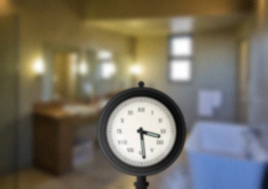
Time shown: 3:29
